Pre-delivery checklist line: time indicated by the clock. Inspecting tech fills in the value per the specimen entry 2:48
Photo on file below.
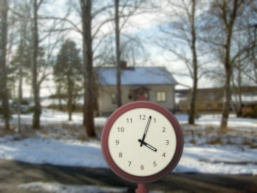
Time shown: 4:03
